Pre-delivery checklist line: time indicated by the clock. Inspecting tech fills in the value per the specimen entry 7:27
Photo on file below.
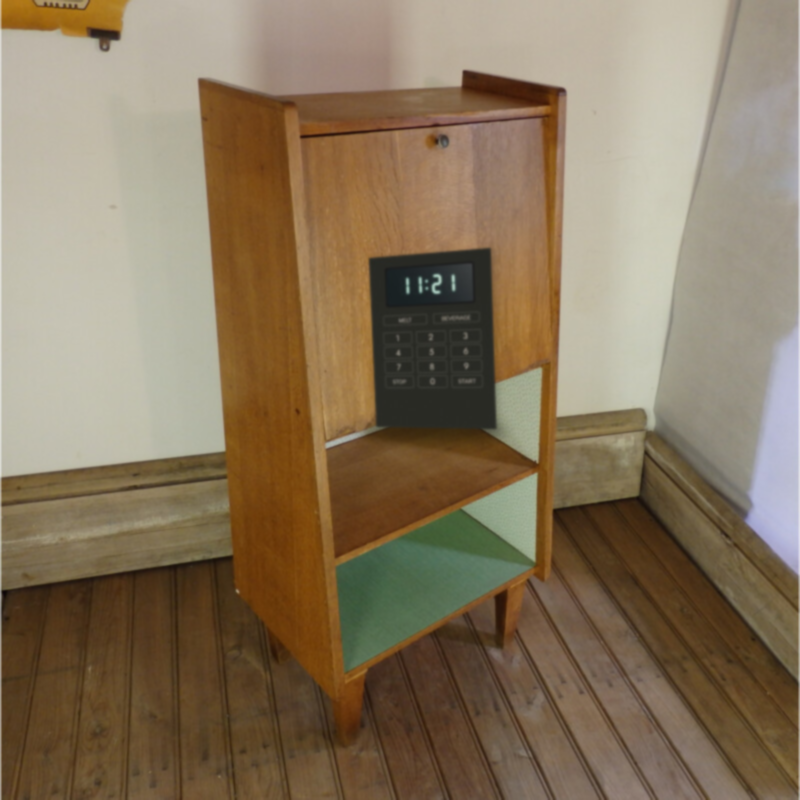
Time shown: 11:21
